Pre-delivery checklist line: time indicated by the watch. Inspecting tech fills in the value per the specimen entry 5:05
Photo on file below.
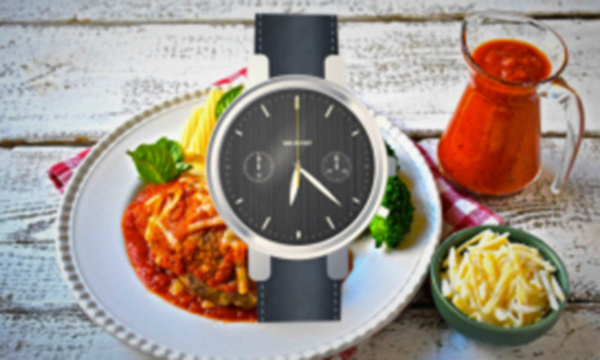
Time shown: 6:22
